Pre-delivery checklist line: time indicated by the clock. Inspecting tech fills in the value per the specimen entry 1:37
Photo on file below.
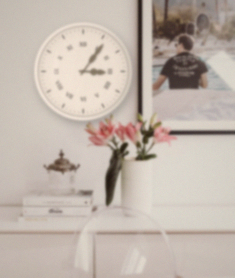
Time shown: 3:06
